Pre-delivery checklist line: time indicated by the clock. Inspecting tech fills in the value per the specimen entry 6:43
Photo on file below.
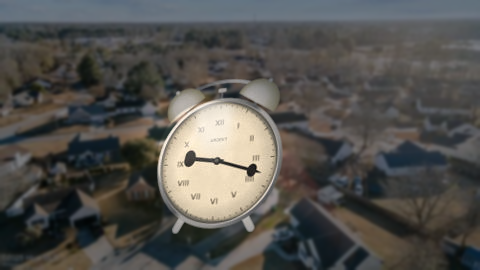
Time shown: 9:18
